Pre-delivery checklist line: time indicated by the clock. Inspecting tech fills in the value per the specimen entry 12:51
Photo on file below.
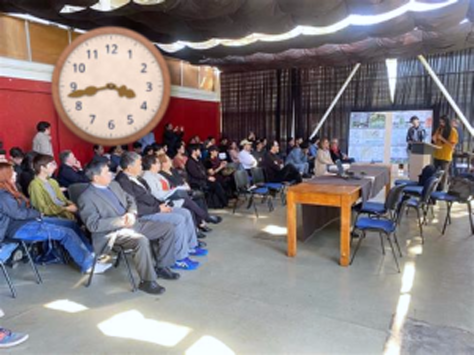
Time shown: 3:43
